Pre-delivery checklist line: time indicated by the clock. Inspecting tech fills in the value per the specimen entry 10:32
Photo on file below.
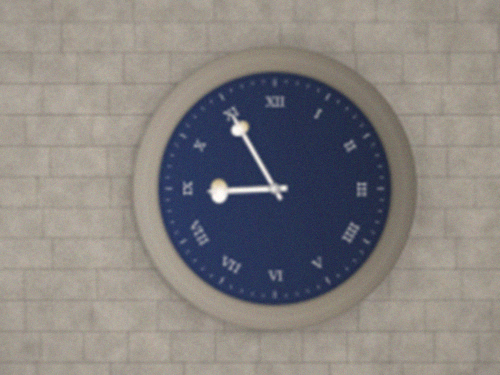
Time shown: 8:55
